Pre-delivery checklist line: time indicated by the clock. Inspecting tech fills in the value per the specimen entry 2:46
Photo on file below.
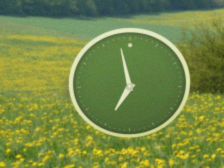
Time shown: 6:58
